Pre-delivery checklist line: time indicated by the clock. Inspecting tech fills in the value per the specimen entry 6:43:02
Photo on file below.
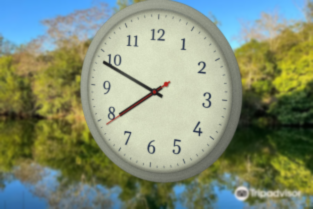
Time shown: 7:48:39
